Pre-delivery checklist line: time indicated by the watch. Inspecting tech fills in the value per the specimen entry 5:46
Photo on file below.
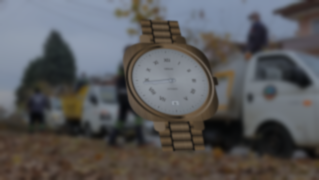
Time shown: 8:44
